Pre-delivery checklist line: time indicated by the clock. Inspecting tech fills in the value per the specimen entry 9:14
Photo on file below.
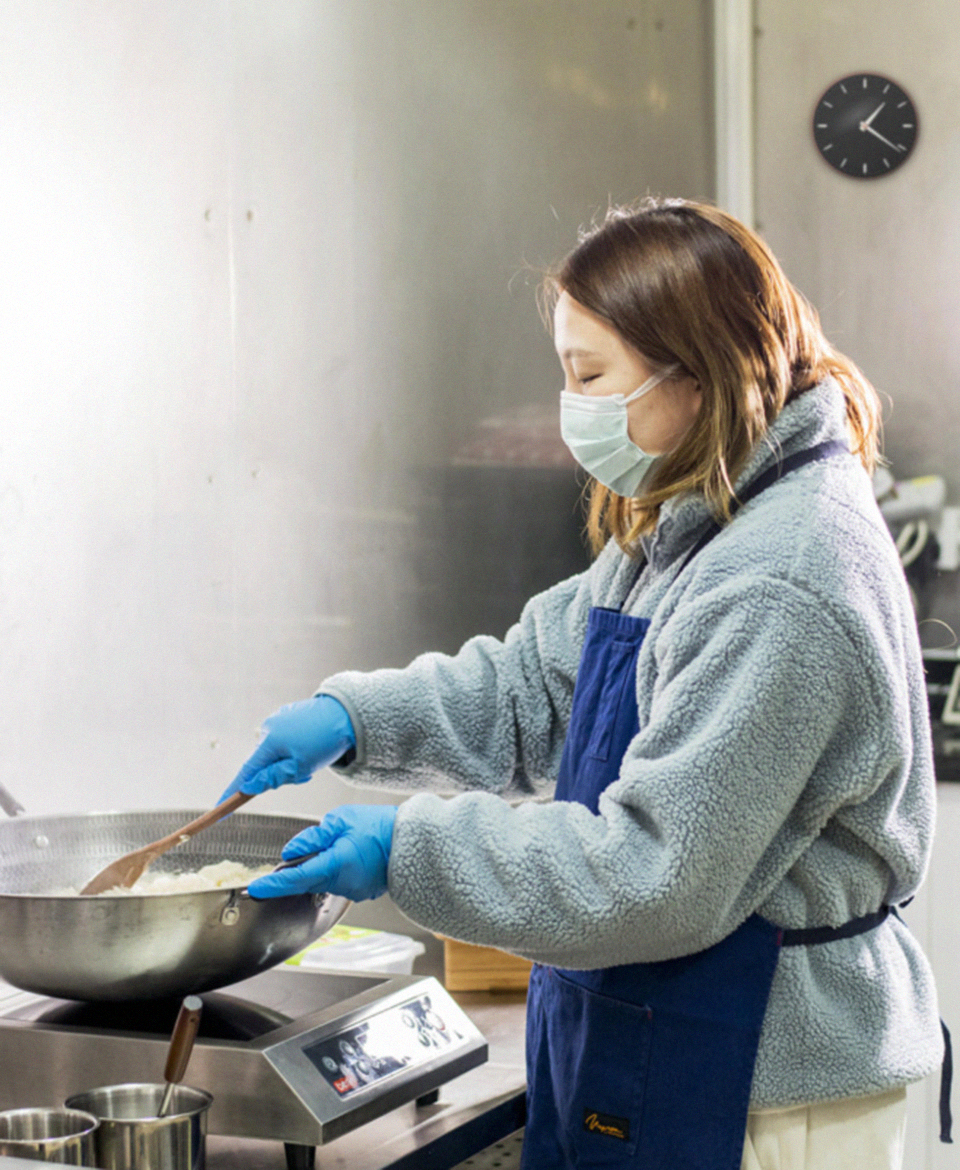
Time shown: 1:21
